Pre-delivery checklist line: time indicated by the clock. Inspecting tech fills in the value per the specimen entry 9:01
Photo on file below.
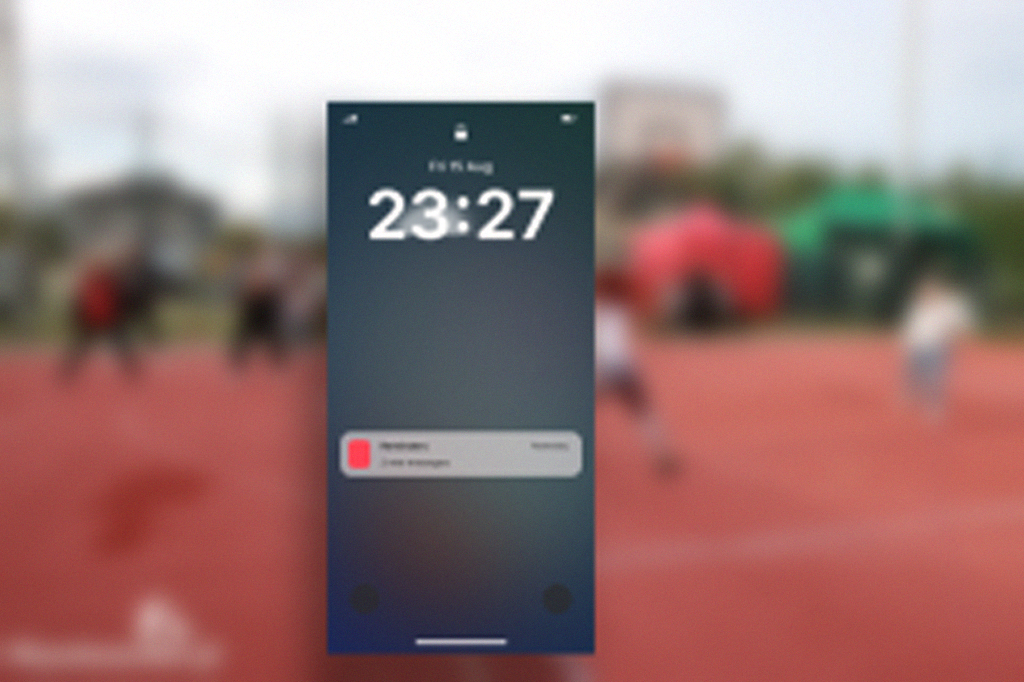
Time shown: 23:27
